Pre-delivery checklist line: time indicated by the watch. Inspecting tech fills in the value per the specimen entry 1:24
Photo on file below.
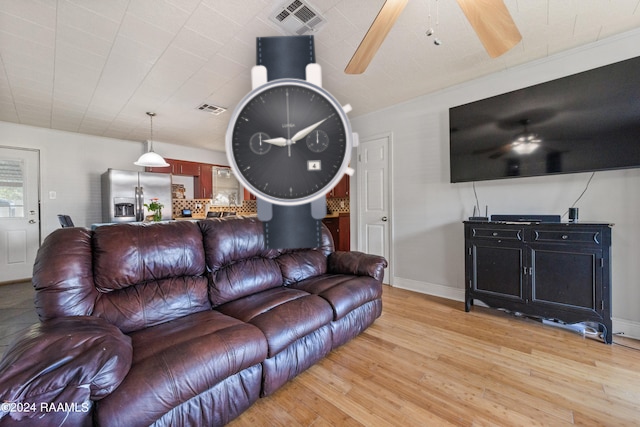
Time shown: 9:10
